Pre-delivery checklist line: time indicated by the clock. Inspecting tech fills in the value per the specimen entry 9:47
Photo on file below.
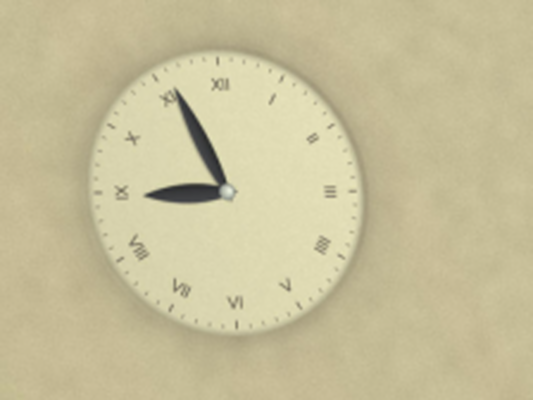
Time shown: 8:56
